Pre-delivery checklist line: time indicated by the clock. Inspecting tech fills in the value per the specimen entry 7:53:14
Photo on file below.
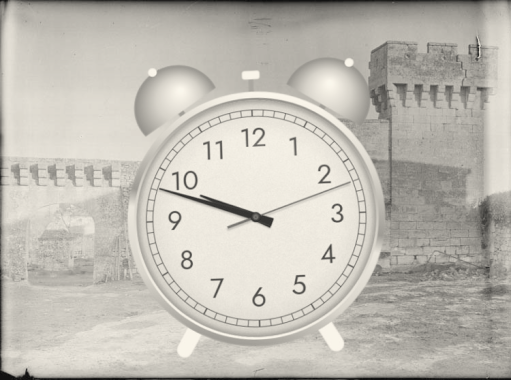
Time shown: 9:48:12
